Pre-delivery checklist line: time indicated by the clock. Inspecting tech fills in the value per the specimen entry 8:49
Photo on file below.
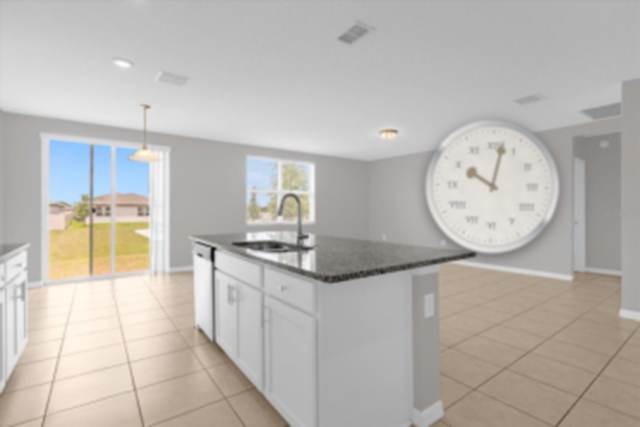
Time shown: 10:02
